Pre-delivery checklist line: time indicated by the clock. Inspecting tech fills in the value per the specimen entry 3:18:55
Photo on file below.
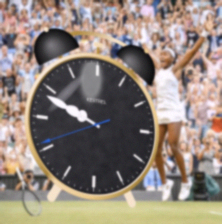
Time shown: 9:48:41
